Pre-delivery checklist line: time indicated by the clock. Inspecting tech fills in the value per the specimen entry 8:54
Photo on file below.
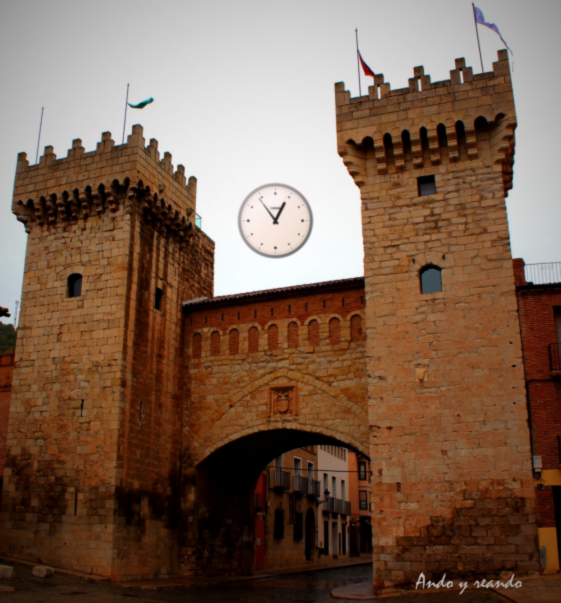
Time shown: 12:54
